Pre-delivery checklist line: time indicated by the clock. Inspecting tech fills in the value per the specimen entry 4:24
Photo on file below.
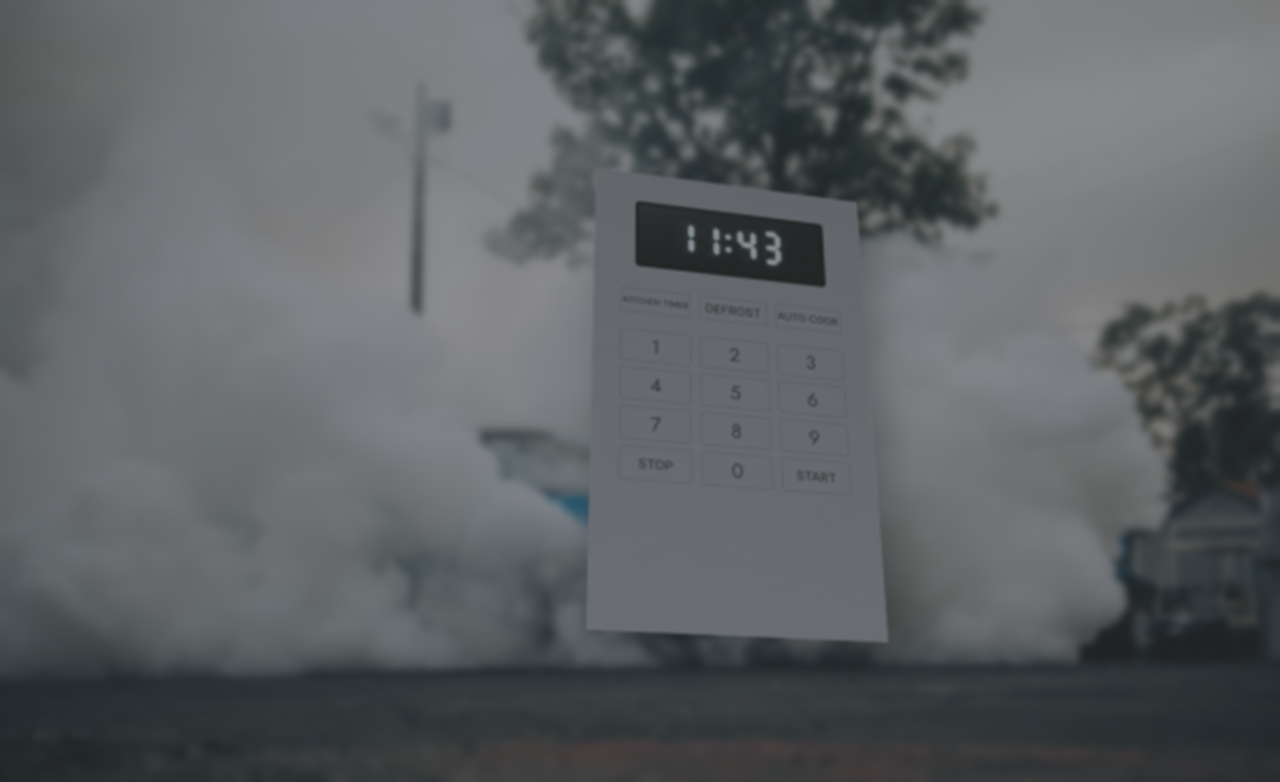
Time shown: 11:43
